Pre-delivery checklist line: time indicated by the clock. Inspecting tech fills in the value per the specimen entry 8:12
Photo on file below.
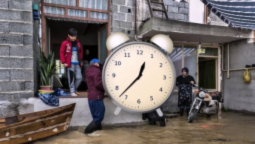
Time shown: 12:37
